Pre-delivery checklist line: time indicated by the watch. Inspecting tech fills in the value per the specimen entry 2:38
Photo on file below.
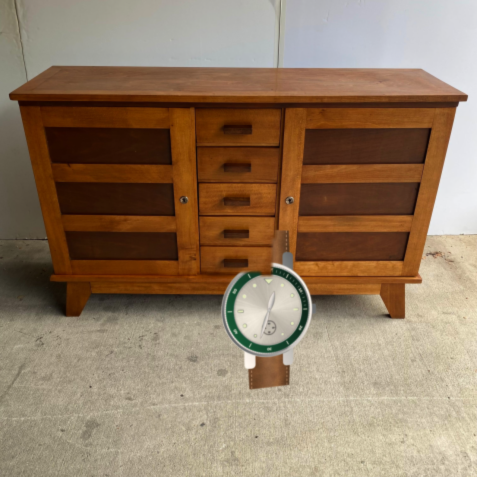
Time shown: 12:33
